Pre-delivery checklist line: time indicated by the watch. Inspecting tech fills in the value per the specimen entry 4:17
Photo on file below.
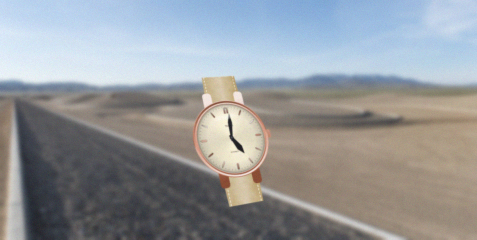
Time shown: 5:01
